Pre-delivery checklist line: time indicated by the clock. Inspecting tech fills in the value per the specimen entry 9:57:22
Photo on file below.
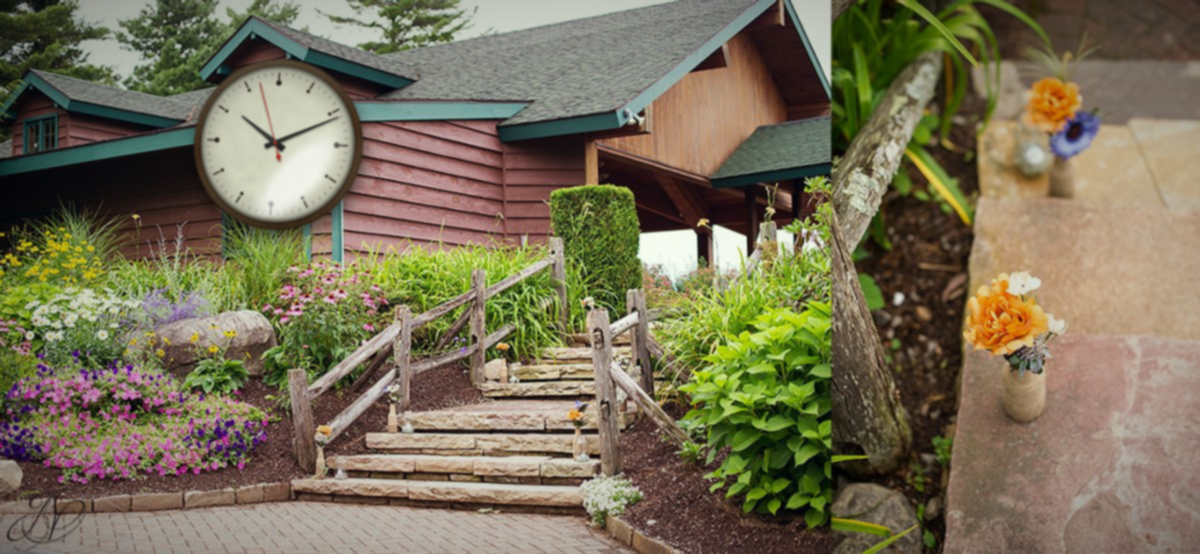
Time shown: 10:10:57
